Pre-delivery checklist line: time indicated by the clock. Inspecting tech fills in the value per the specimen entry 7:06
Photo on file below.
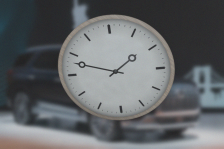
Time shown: 1:48
